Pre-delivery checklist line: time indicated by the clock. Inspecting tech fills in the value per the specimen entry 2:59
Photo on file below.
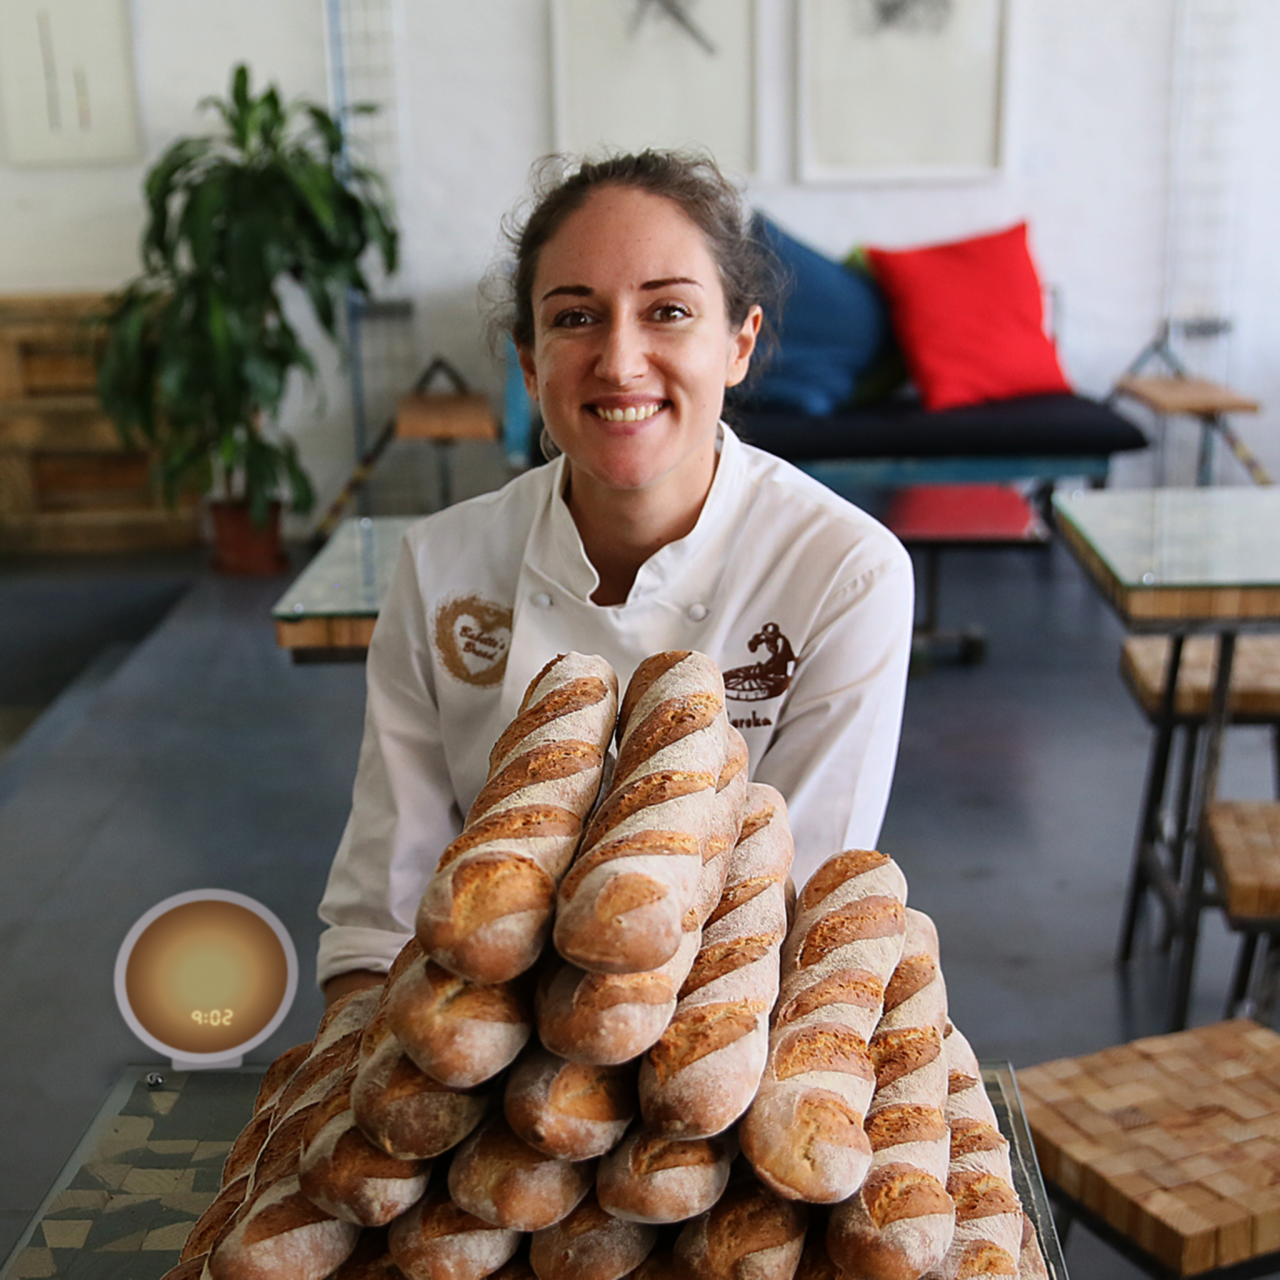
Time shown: 9:02
